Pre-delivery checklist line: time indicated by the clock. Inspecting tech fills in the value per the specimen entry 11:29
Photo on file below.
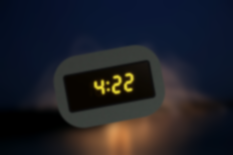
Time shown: 4:22
